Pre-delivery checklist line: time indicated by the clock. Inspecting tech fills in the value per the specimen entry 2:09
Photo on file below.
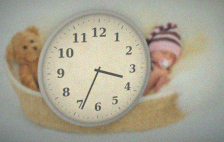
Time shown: 3:34
